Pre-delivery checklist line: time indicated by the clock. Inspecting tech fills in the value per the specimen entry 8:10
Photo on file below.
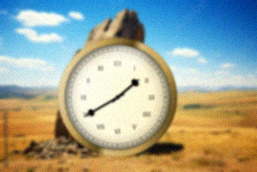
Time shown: 1:40
